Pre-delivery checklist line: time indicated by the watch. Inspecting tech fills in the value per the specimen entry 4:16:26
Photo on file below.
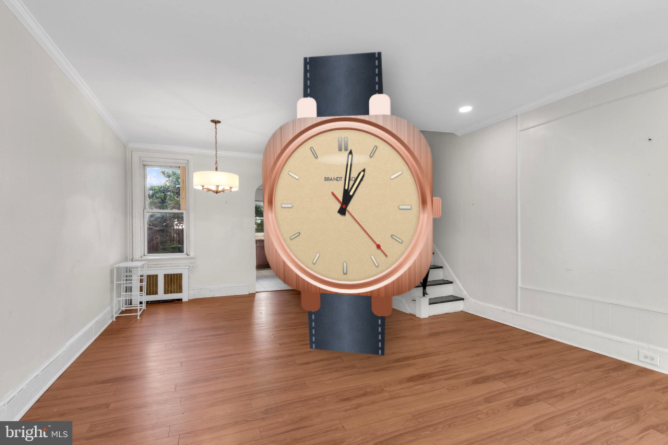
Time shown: 1:01:23
